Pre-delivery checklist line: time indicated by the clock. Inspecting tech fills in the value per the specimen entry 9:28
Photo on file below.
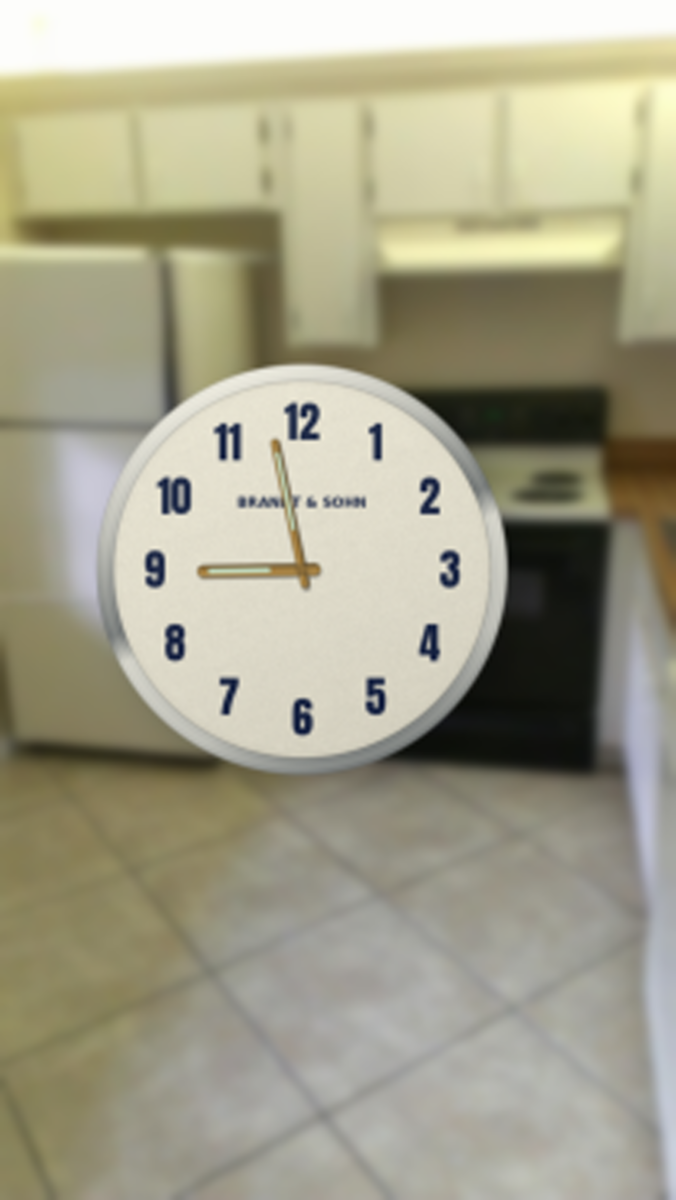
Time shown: 8:58
